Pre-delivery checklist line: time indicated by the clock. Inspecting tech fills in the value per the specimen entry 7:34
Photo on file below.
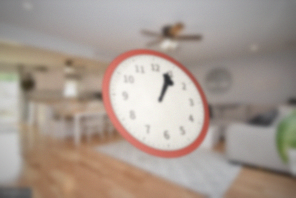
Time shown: 1:04
